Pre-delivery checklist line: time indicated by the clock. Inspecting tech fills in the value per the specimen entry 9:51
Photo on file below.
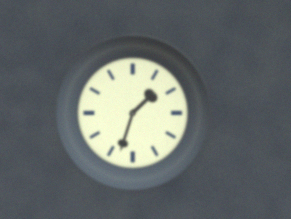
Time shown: 1:33
